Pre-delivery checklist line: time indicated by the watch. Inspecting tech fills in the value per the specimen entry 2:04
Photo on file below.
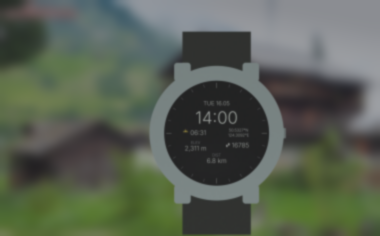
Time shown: 14:00
